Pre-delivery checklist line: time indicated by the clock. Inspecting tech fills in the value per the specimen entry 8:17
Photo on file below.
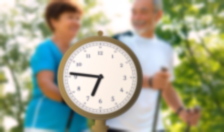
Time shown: 6:46
